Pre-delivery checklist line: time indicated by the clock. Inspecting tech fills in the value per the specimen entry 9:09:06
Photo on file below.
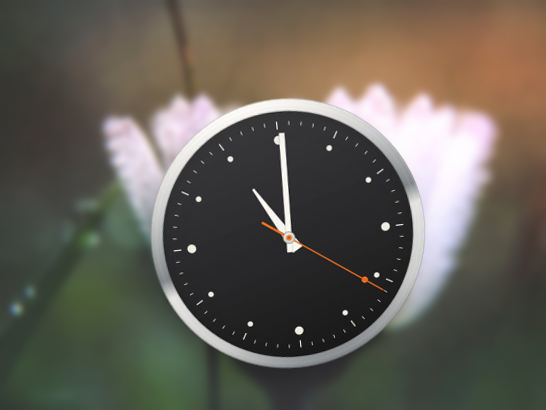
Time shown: 11:00:21
